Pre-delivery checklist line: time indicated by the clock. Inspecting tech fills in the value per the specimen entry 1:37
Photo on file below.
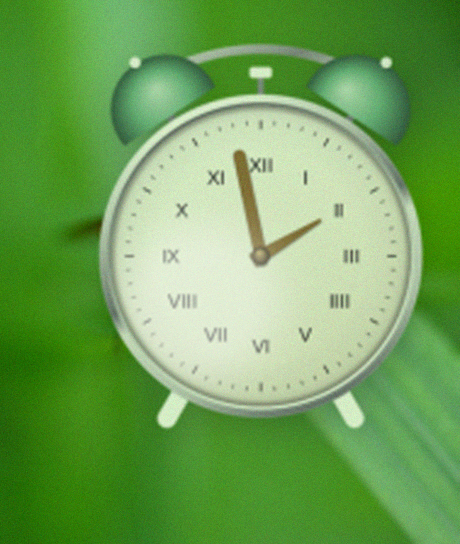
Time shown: 1:58
